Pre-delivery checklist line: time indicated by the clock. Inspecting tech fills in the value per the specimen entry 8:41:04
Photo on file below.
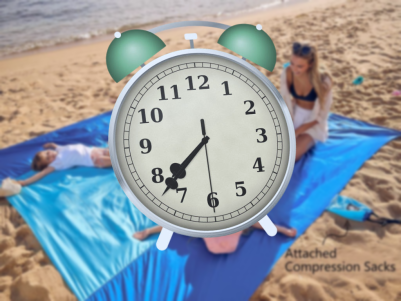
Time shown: 7:37:30
